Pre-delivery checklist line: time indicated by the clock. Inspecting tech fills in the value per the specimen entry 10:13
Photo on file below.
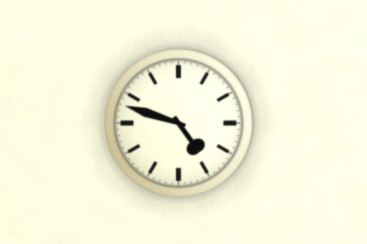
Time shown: 4:48
